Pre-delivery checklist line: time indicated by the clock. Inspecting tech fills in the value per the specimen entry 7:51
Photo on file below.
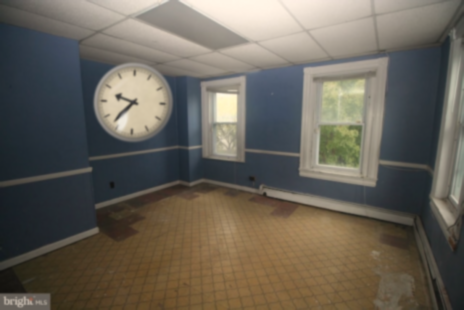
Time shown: 9:37
